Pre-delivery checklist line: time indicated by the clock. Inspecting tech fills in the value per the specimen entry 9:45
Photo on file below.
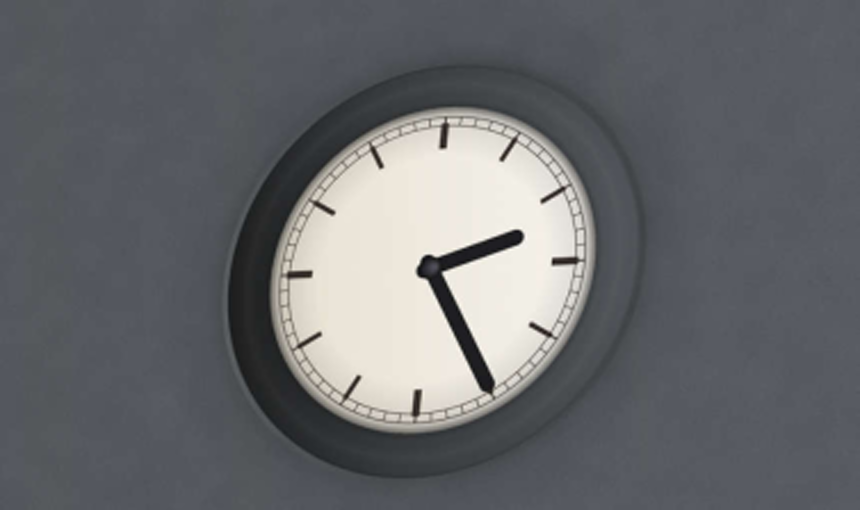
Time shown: 2:25
